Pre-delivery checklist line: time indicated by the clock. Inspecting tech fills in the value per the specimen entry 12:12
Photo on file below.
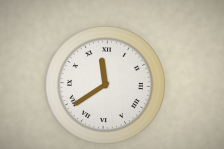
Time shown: 11:39
